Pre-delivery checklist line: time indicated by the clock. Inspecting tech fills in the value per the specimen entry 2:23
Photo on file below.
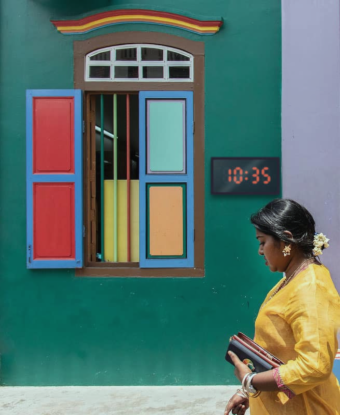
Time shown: 10:35
